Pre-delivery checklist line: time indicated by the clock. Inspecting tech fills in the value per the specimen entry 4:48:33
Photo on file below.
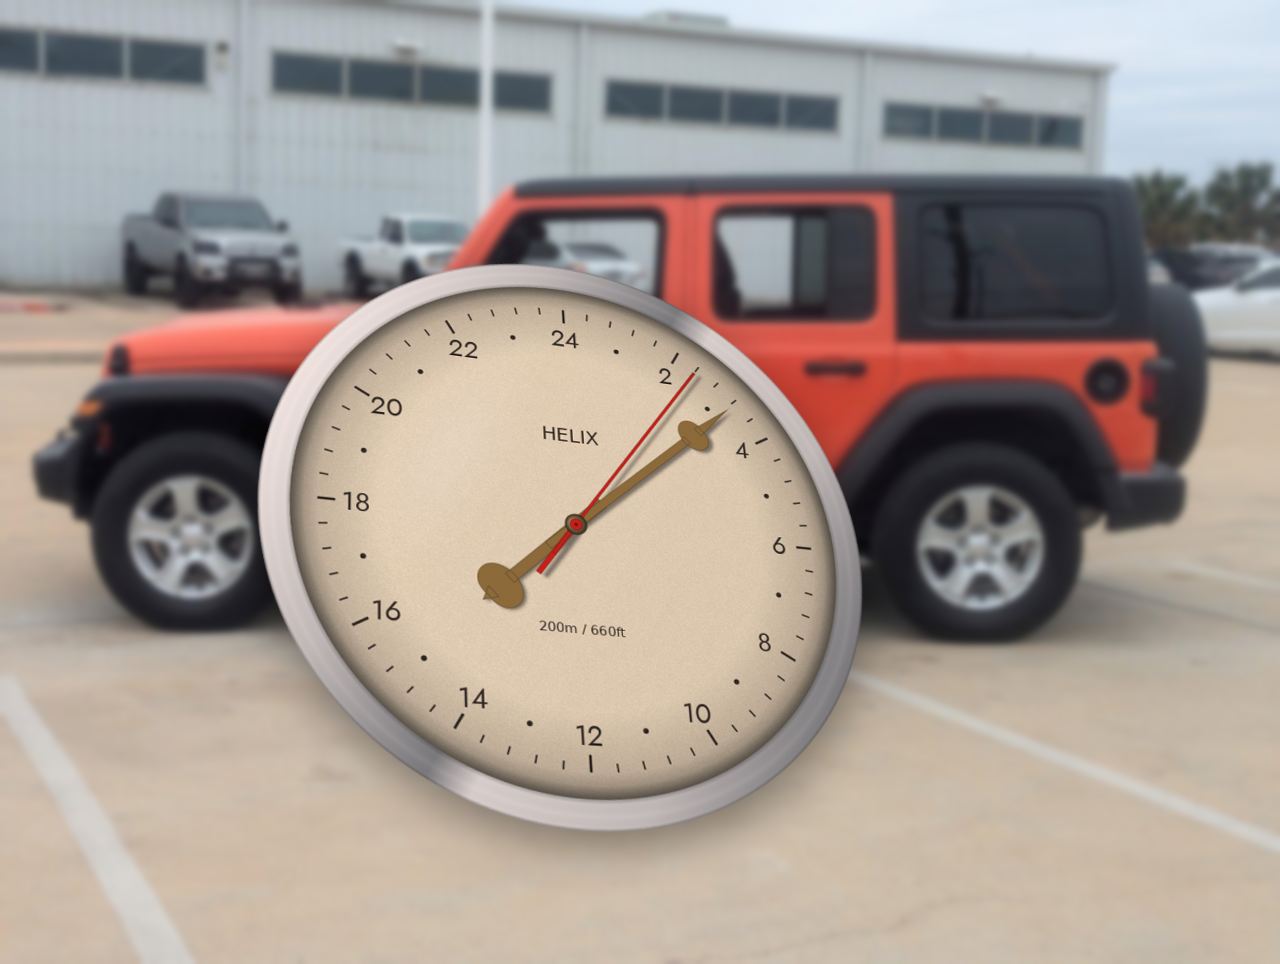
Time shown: 15:08:06
